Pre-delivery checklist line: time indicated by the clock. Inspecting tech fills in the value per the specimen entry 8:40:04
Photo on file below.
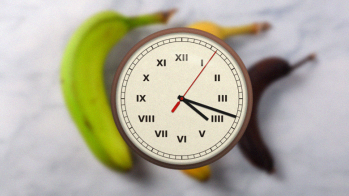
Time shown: 4:18:06
